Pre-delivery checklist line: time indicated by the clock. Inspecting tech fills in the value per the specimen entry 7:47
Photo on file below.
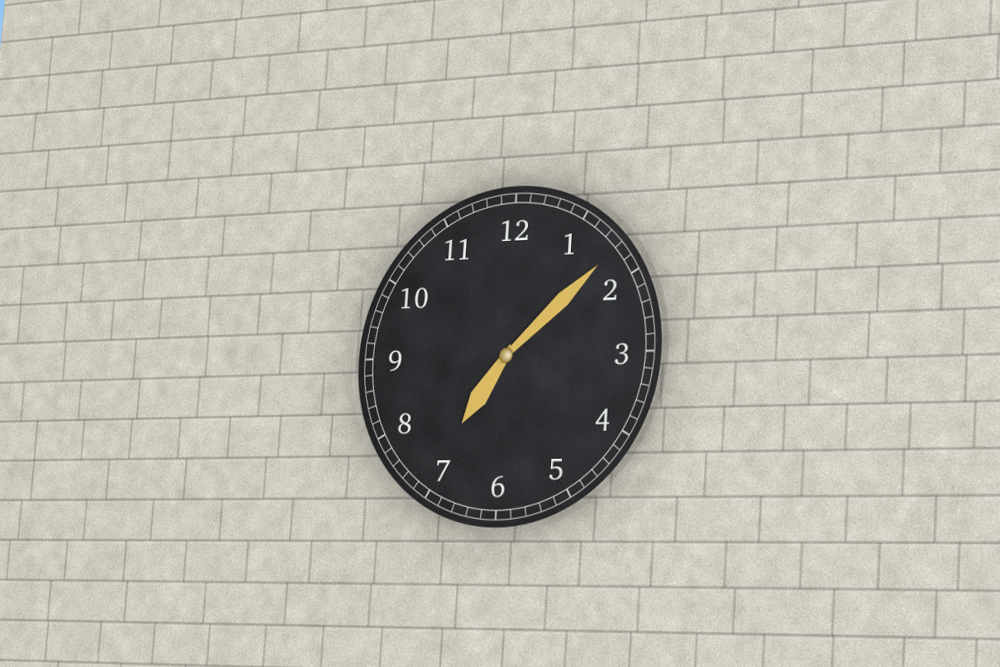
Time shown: 7:08
